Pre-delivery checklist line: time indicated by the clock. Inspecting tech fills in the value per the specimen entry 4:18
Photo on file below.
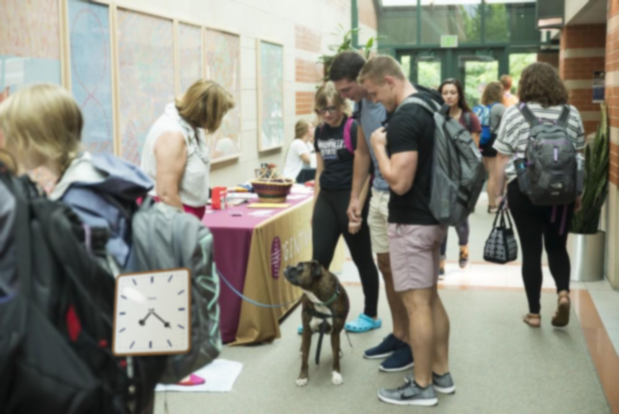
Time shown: 7:22
